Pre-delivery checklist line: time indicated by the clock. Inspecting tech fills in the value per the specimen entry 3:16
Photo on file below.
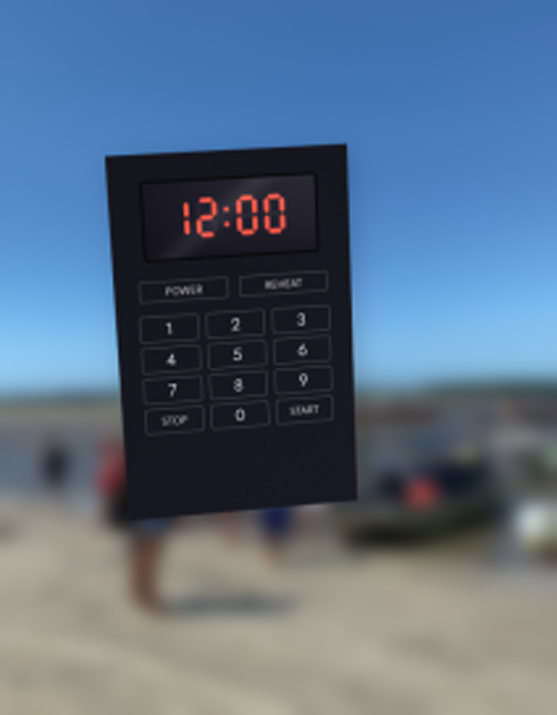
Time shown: 12:00
